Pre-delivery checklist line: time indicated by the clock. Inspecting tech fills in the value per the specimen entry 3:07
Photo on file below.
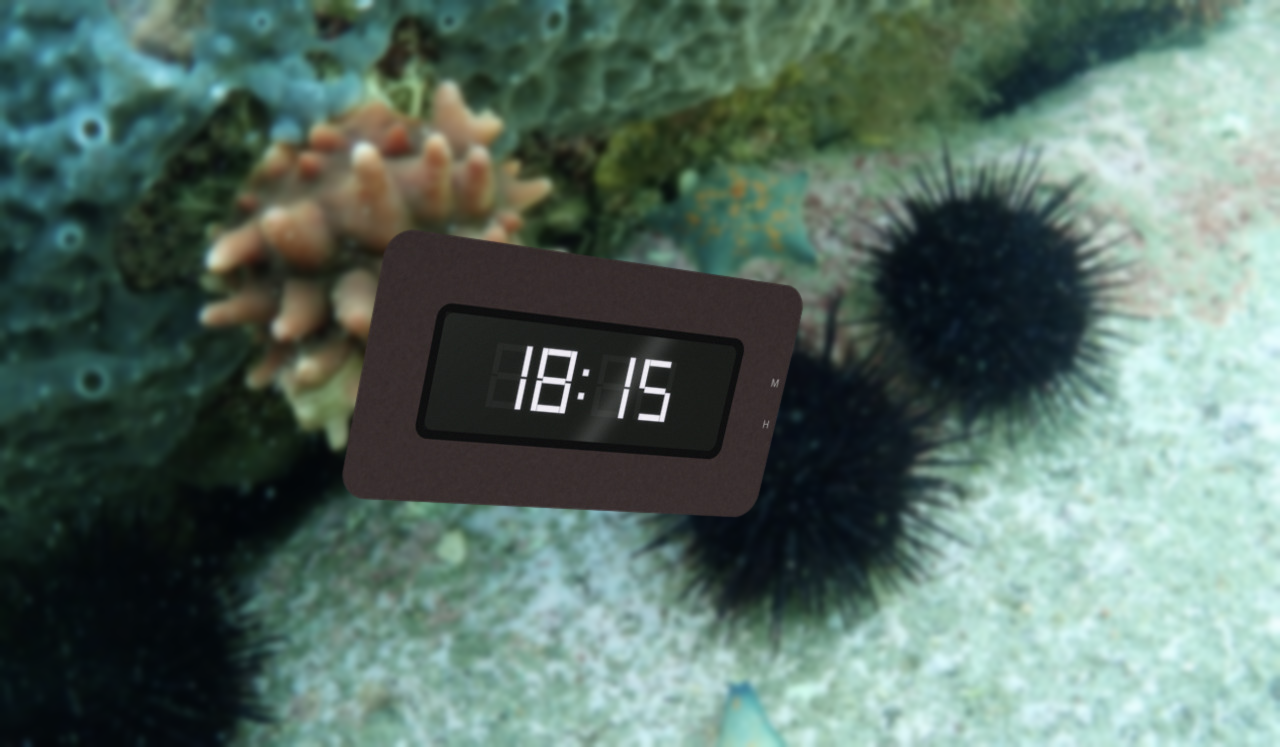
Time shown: 18:15
